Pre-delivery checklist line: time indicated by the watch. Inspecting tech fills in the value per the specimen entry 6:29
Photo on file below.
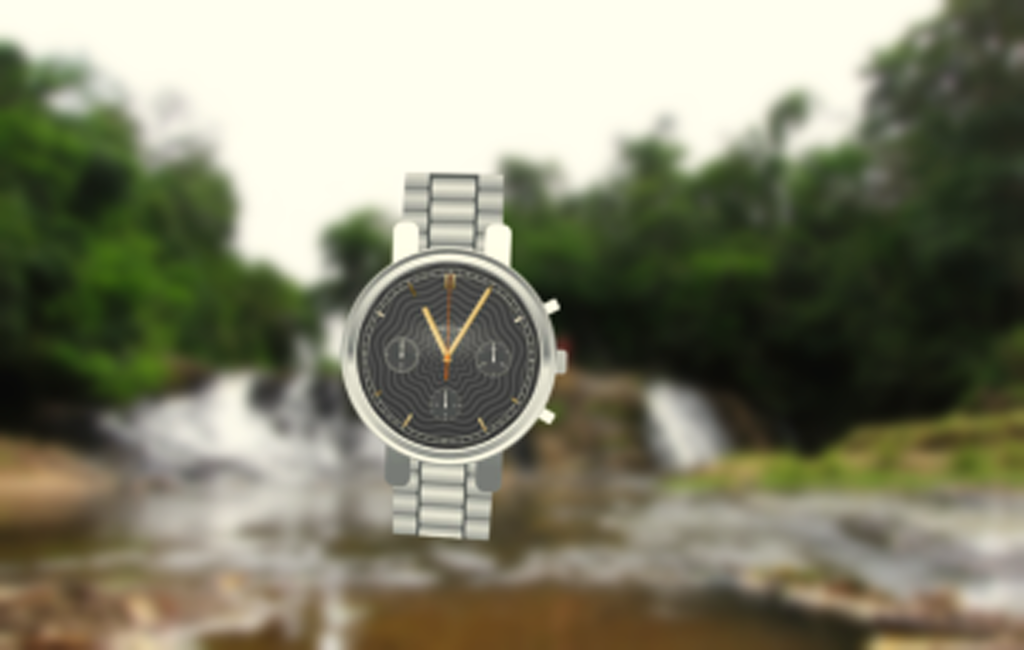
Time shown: 11:05
